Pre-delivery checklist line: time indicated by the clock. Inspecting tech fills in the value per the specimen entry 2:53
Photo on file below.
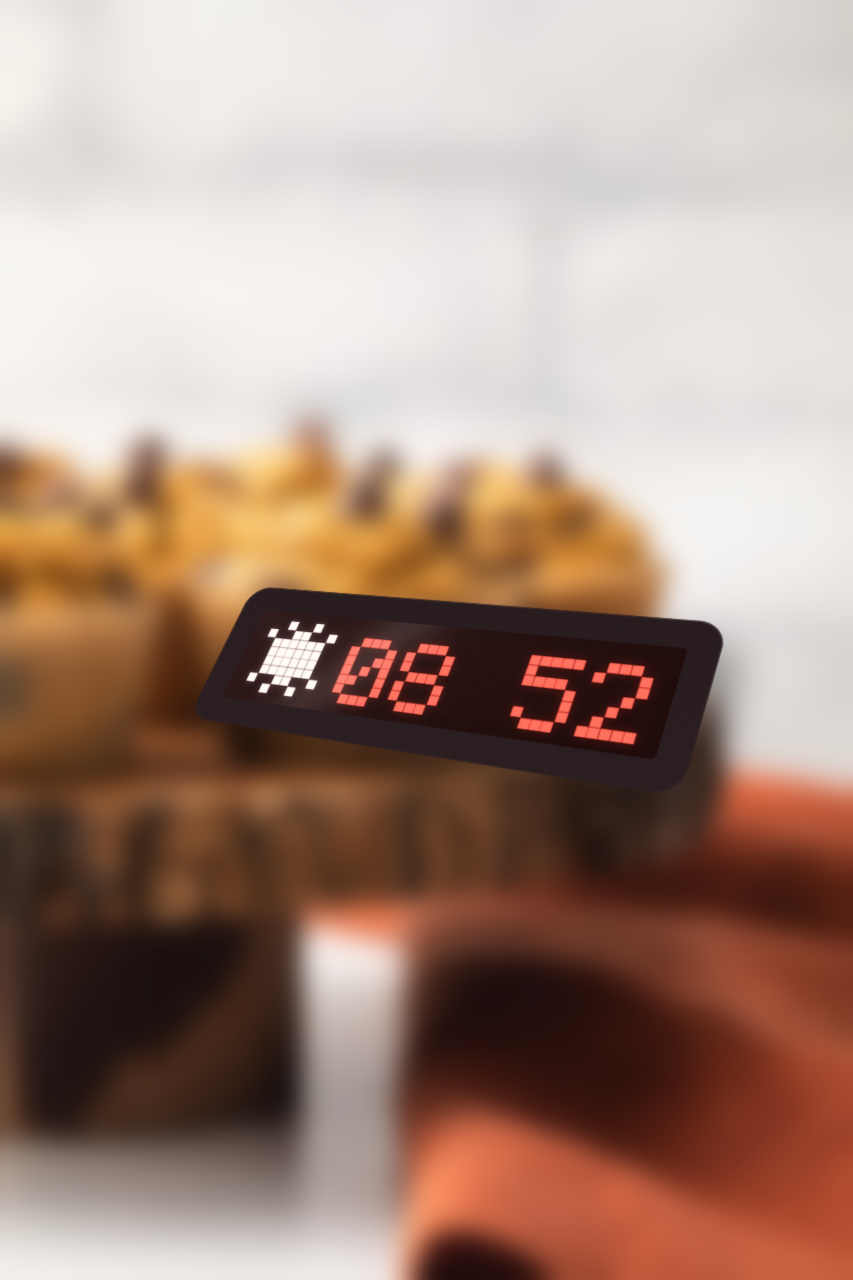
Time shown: 8:52
